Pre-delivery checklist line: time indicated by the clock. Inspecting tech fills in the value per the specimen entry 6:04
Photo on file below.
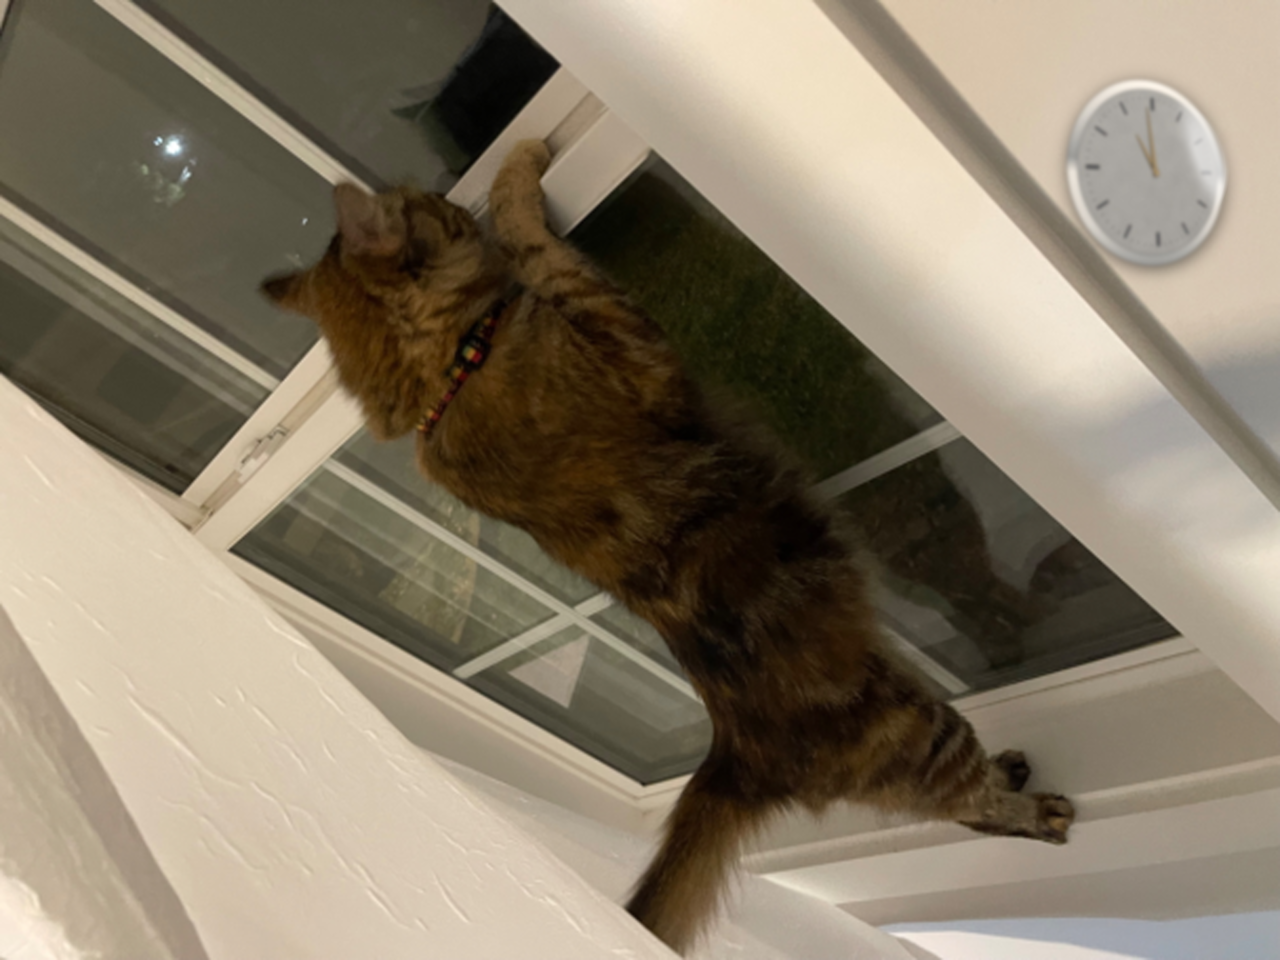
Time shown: 10:59
